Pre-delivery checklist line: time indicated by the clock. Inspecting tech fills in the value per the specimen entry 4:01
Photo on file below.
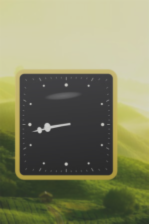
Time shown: 8:43
